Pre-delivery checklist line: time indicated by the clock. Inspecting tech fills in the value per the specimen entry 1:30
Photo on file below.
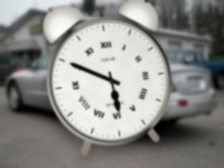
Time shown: 5:50
